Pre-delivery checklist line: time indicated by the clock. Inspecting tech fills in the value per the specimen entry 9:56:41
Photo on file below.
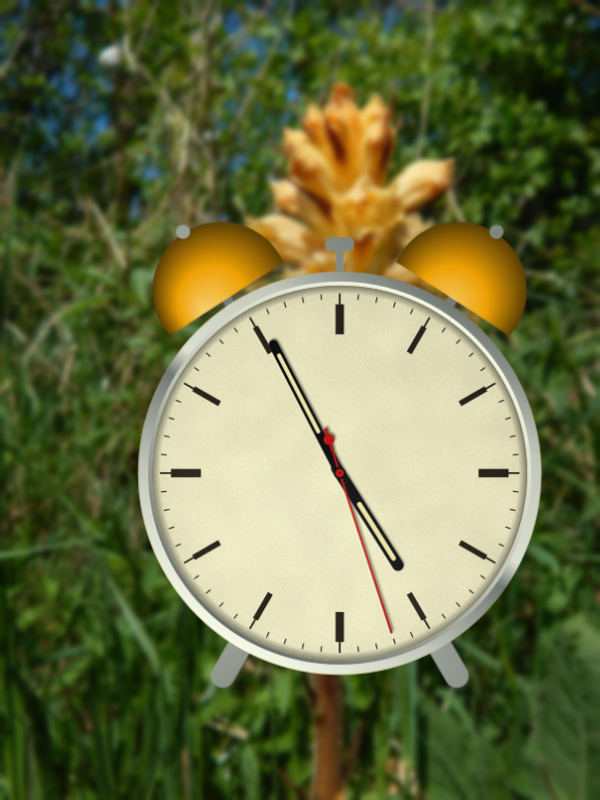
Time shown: 4:55:27
